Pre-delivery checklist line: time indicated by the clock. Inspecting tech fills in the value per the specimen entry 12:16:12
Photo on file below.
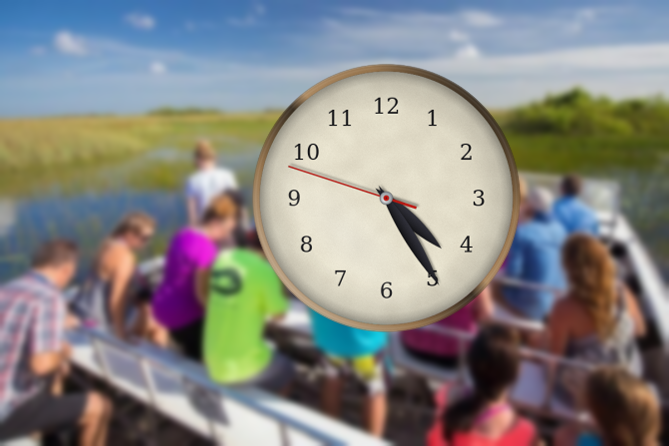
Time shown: 4:24:48
